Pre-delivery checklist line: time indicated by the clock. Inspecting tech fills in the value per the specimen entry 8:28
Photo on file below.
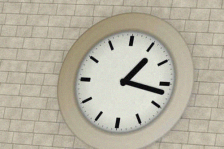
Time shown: 1:17
